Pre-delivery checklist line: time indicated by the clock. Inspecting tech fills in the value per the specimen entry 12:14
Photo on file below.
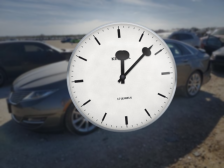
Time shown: 12:08
